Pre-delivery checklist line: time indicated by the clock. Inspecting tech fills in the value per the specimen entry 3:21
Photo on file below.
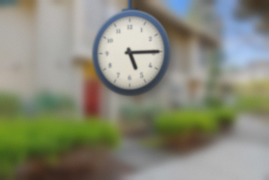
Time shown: 5:15
